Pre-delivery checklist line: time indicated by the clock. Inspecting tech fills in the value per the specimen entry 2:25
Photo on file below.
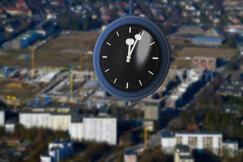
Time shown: 12:04
